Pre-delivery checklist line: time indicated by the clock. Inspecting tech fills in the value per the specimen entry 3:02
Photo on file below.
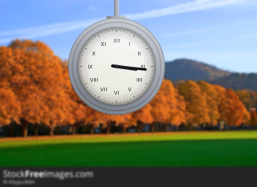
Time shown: 3:16
